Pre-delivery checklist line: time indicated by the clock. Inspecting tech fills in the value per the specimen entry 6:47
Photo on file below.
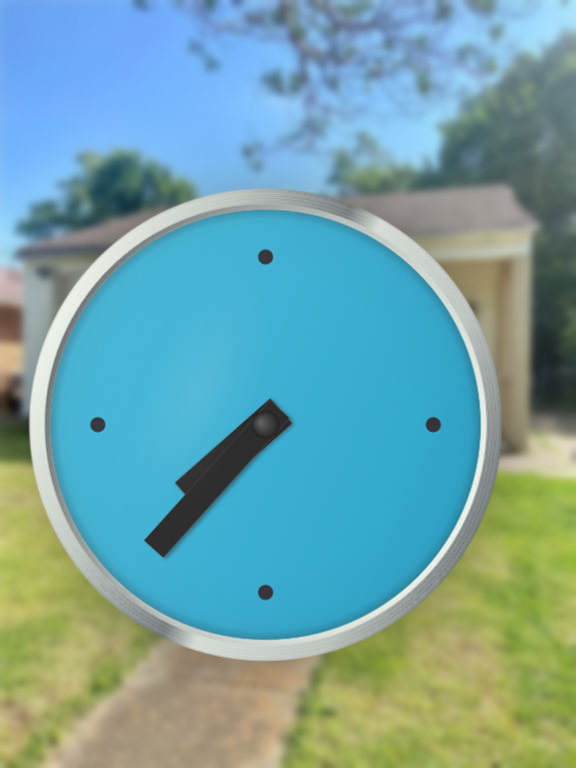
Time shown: 7:37
